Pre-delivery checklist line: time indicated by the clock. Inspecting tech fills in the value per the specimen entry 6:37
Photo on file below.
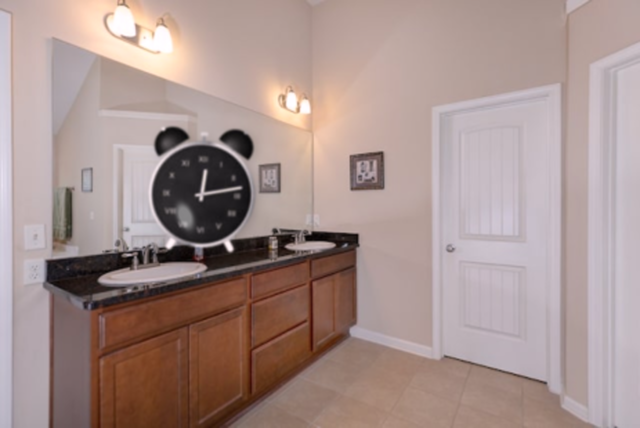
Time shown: 12:13
